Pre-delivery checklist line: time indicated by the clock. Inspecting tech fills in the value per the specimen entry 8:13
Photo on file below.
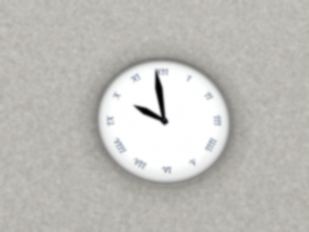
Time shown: 9:59
